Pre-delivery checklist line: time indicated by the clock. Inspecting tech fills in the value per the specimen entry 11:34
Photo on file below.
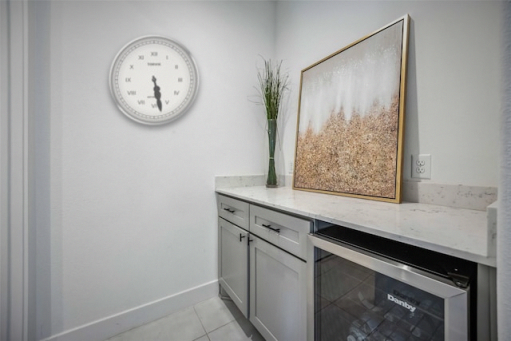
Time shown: 5:28
